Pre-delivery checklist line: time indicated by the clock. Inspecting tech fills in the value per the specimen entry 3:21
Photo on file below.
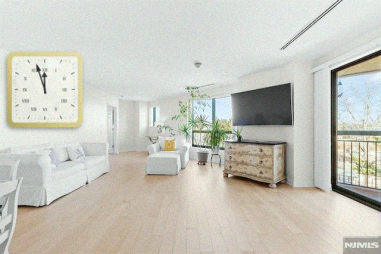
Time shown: 11:57
